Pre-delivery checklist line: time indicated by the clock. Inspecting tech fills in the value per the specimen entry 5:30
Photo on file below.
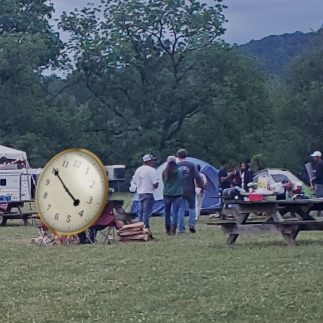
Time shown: 3:50
